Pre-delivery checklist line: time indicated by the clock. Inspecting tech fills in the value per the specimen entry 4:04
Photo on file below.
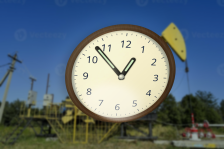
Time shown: 12:53
